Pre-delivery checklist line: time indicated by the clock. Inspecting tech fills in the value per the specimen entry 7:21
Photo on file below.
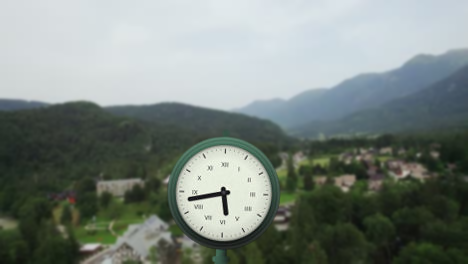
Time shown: 5:43
